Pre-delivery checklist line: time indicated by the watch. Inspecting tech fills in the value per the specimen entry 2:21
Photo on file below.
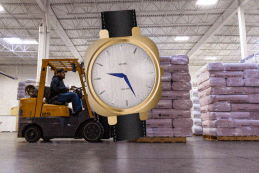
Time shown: 9:26
